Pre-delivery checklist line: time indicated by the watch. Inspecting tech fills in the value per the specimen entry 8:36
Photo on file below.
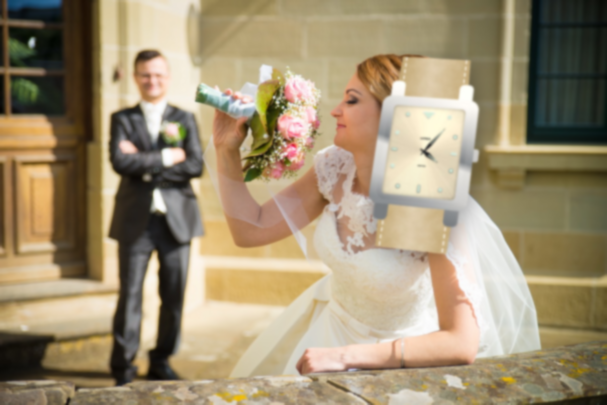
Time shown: 4:06
